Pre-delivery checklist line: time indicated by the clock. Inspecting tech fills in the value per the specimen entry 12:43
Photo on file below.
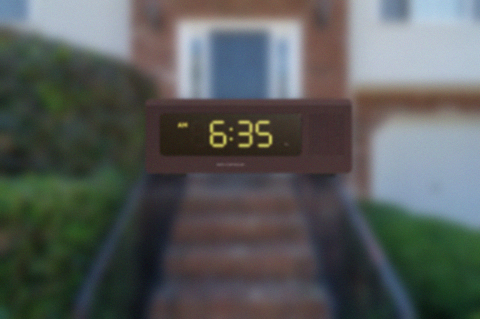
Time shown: 6:35
